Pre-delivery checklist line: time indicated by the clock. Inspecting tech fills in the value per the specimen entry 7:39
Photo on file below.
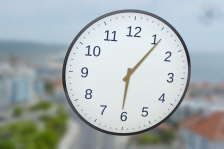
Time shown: 6:06
